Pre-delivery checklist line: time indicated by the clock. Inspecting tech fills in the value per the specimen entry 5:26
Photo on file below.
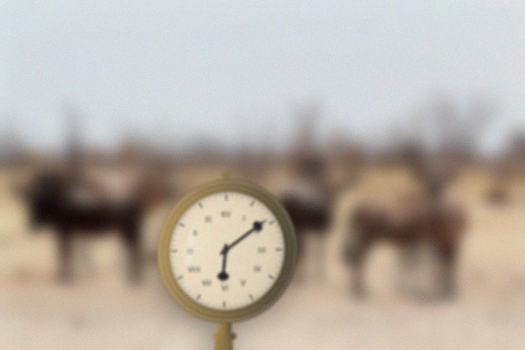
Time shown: 6:09
